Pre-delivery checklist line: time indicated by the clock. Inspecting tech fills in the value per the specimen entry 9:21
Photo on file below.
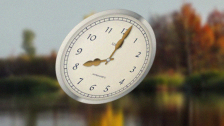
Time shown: 8:01
